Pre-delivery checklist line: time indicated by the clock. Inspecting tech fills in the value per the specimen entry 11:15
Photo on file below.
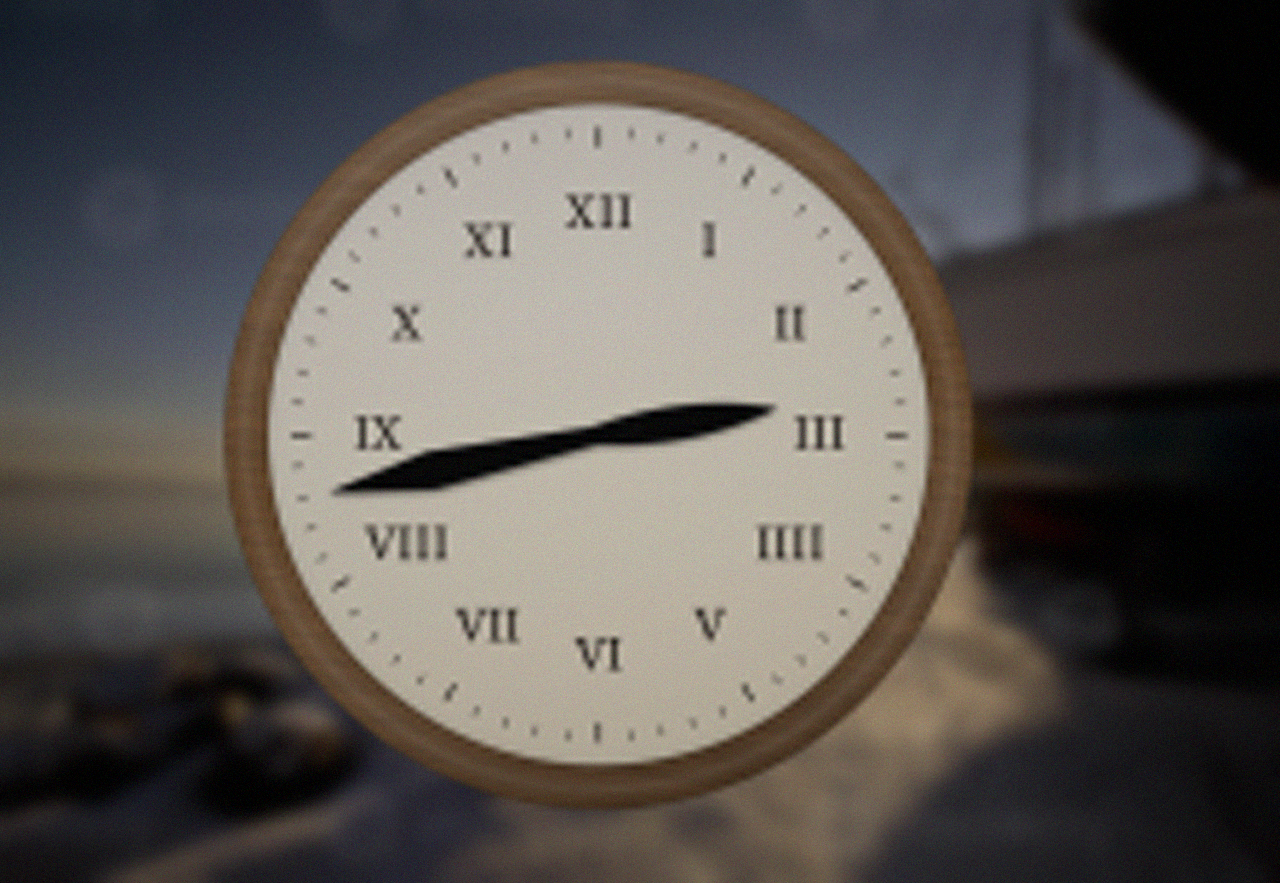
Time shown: 2:43
